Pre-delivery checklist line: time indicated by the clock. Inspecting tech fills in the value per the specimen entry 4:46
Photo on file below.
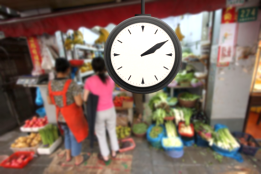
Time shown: 2:10
